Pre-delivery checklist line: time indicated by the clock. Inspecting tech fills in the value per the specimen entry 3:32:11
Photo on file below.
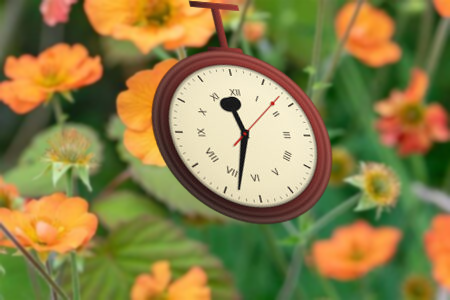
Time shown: 11:33:08
